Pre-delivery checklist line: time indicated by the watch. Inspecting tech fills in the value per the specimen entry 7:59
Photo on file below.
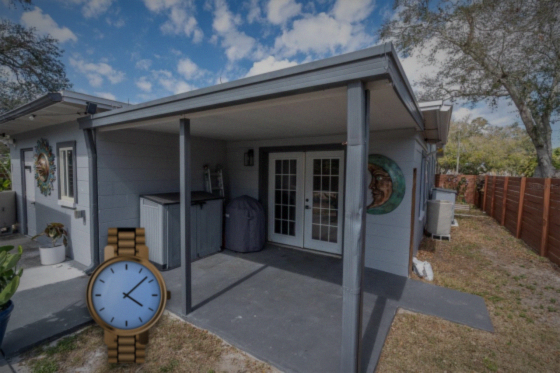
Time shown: 4:08
